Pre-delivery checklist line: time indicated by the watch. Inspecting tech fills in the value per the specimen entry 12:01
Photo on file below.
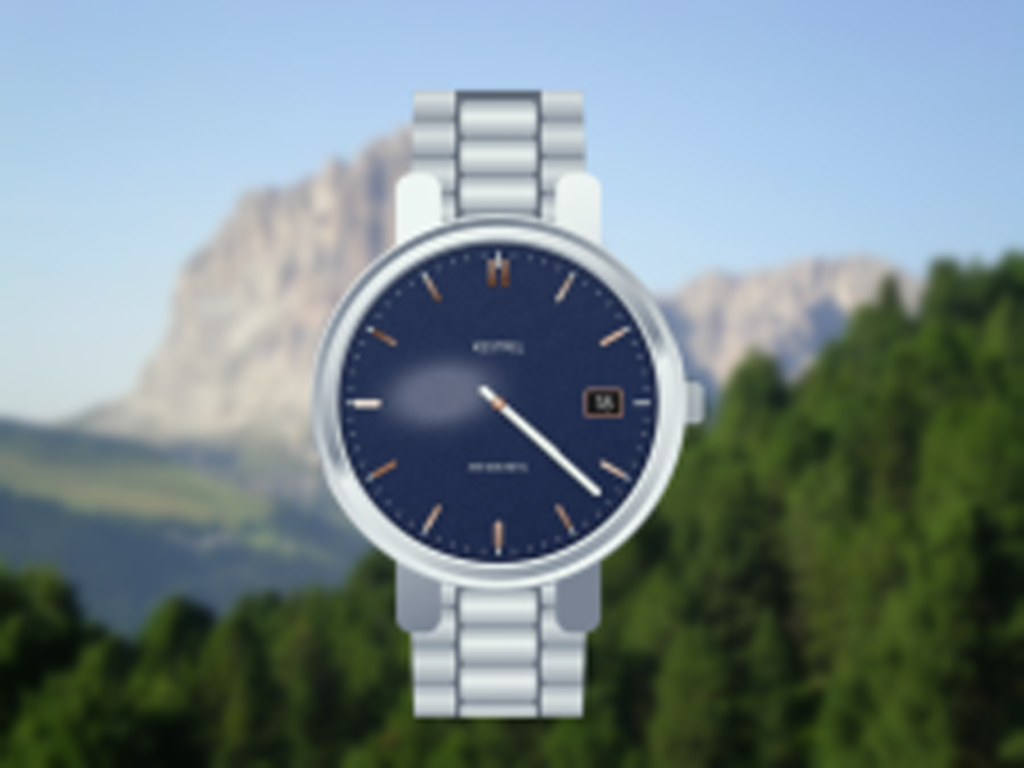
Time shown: 4:22
